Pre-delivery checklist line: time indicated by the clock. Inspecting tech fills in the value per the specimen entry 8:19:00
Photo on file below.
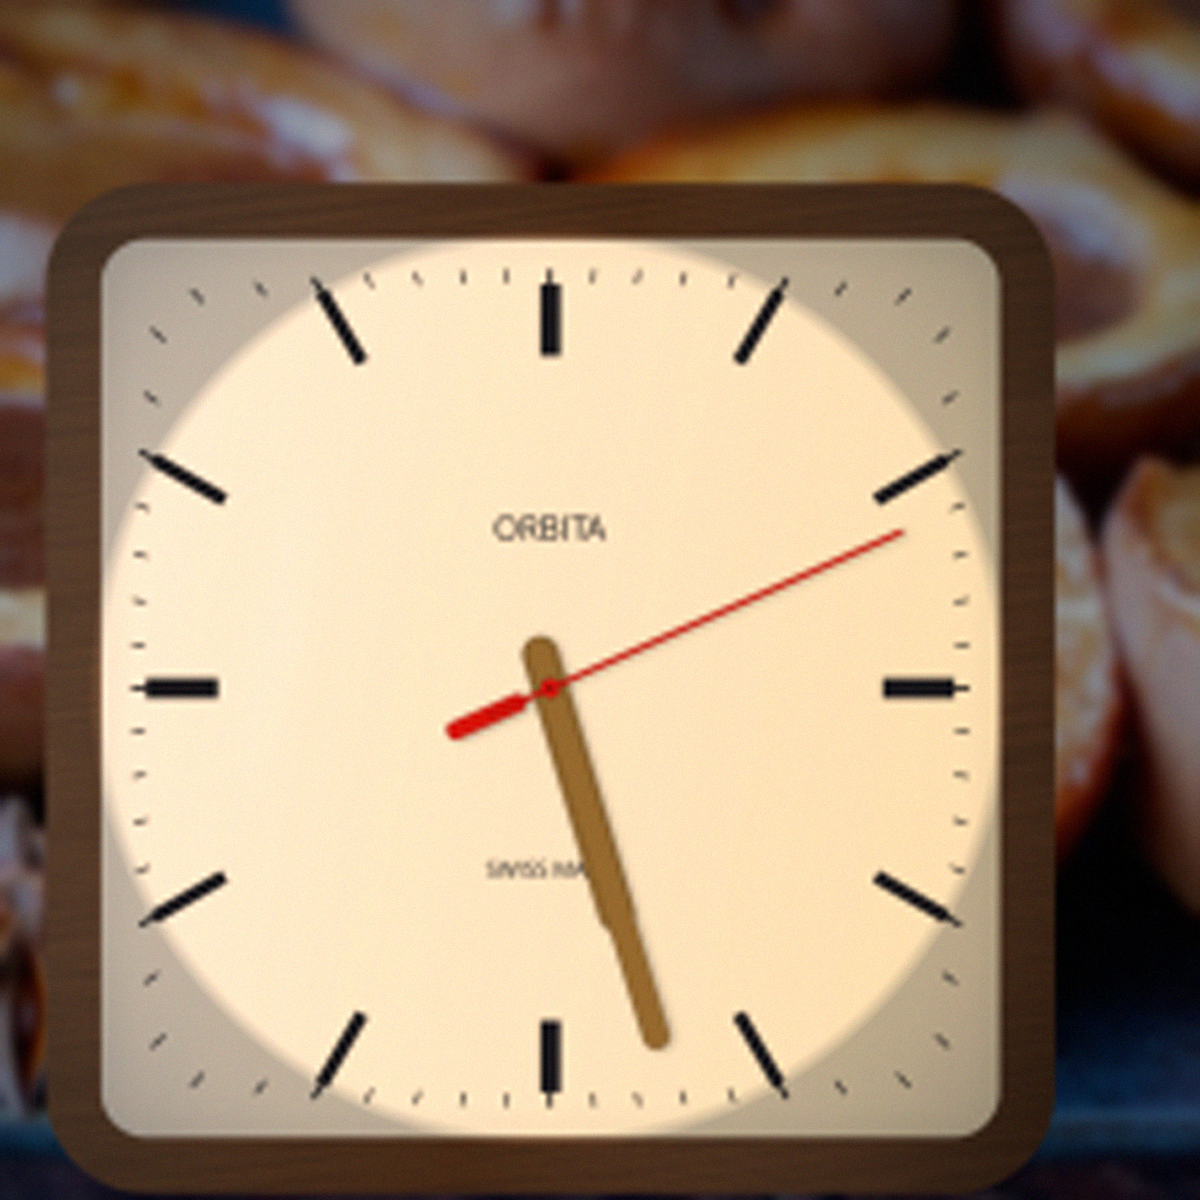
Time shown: 5:27:11
